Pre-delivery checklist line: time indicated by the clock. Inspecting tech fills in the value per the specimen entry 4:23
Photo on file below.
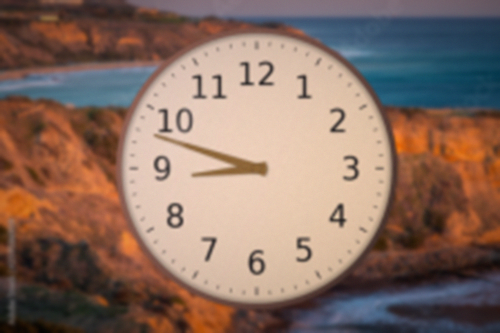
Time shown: 8:48
